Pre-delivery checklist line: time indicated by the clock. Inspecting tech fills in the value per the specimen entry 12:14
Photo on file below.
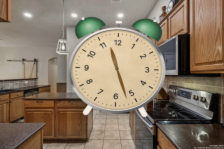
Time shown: 11:27
